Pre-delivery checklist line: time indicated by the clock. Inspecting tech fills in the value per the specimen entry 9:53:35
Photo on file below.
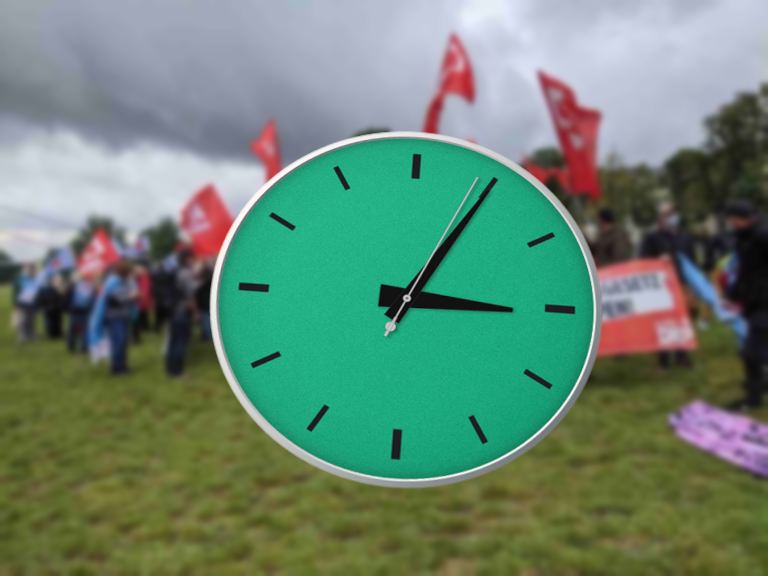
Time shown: 3:05:04
